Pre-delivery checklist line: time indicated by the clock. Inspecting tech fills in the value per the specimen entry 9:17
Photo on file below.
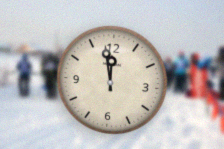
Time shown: 11:58
